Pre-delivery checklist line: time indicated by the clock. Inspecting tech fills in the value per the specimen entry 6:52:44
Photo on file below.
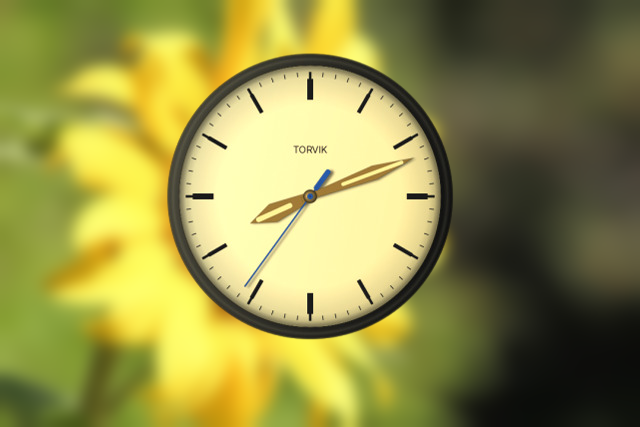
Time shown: 8:11:36
